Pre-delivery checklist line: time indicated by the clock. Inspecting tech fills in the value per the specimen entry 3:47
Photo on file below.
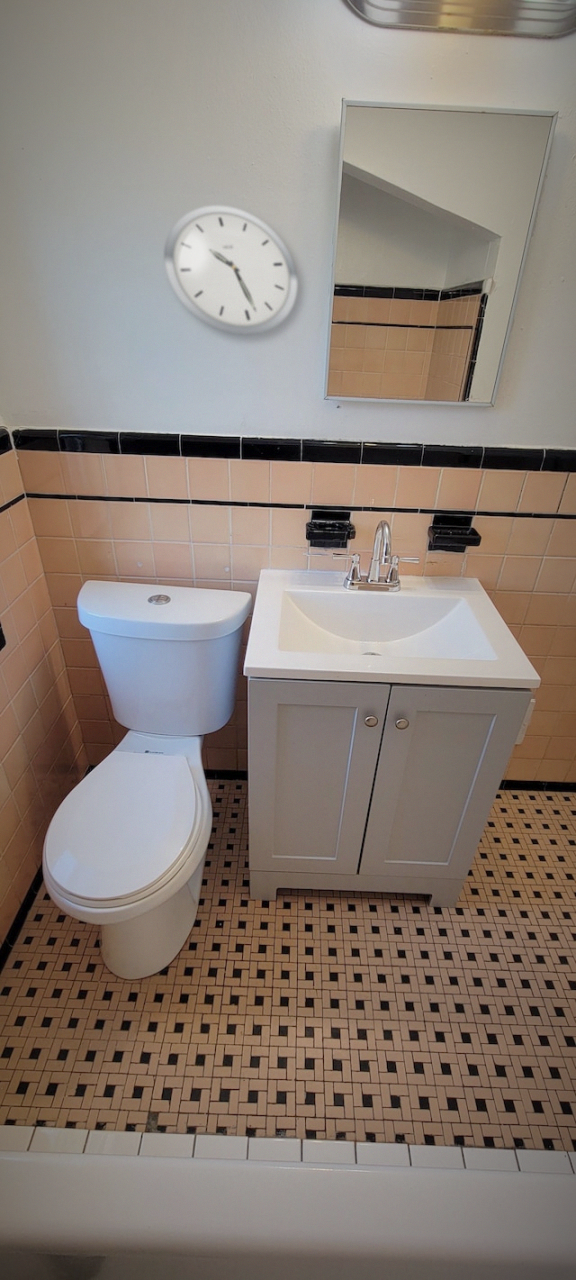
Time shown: 10:28
